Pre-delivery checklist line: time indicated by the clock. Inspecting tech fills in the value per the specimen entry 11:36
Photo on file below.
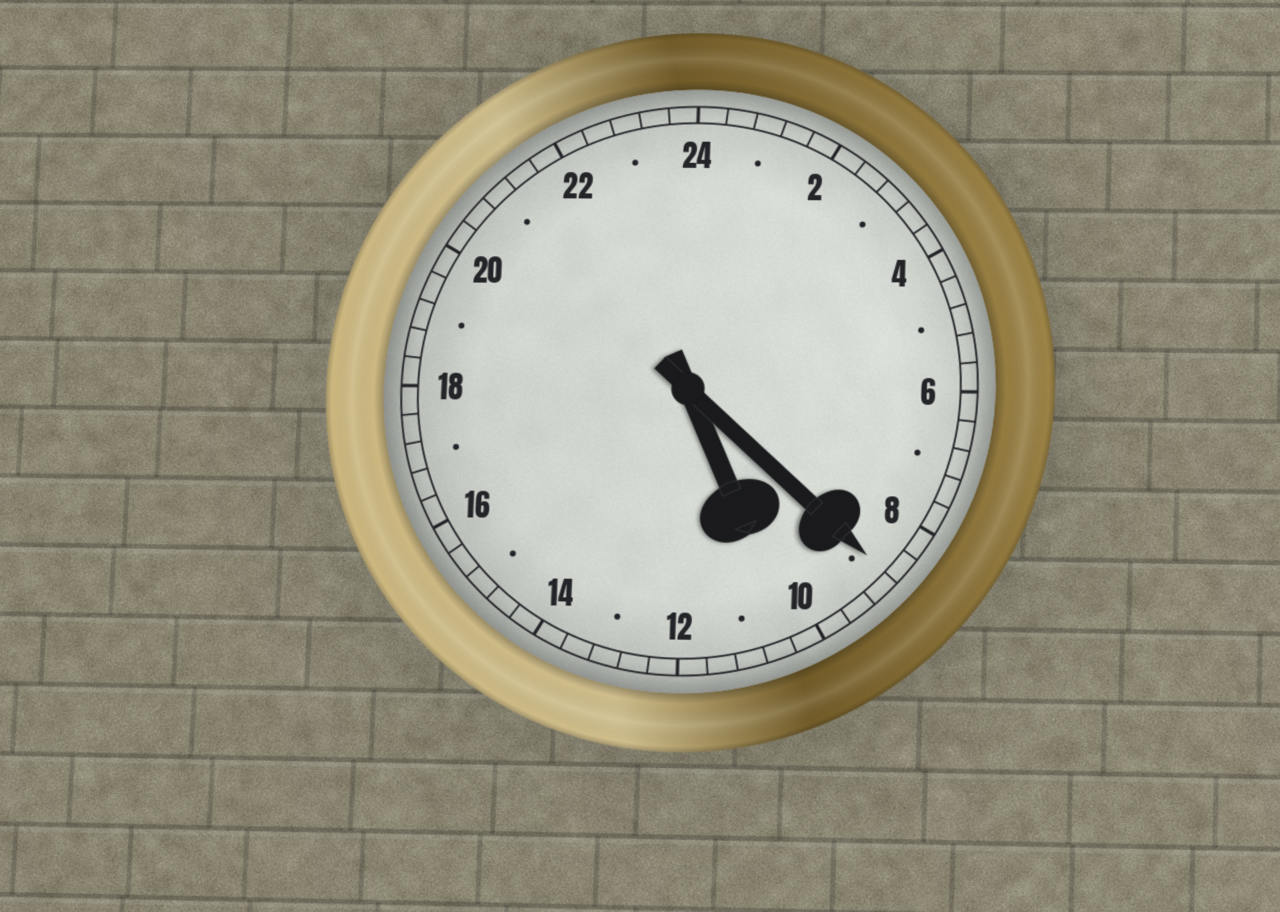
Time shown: 10:22
